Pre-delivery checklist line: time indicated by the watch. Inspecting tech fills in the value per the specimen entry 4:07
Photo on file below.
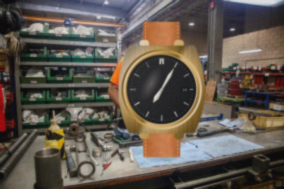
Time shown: 7:05
